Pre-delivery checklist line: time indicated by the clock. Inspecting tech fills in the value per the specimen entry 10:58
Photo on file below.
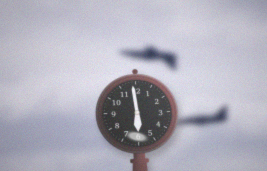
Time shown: 5:59
